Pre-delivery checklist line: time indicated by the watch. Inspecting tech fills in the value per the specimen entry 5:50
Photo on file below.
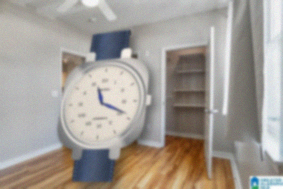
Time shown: 11:19
